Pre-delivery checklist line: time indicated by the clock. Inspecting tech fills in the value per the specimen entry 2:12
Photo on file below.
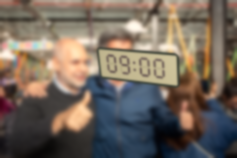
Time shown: 9:00
